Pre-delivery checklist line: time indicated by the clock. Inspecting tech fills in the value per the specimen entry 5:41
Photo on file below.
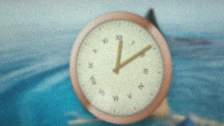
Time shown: 12:09
